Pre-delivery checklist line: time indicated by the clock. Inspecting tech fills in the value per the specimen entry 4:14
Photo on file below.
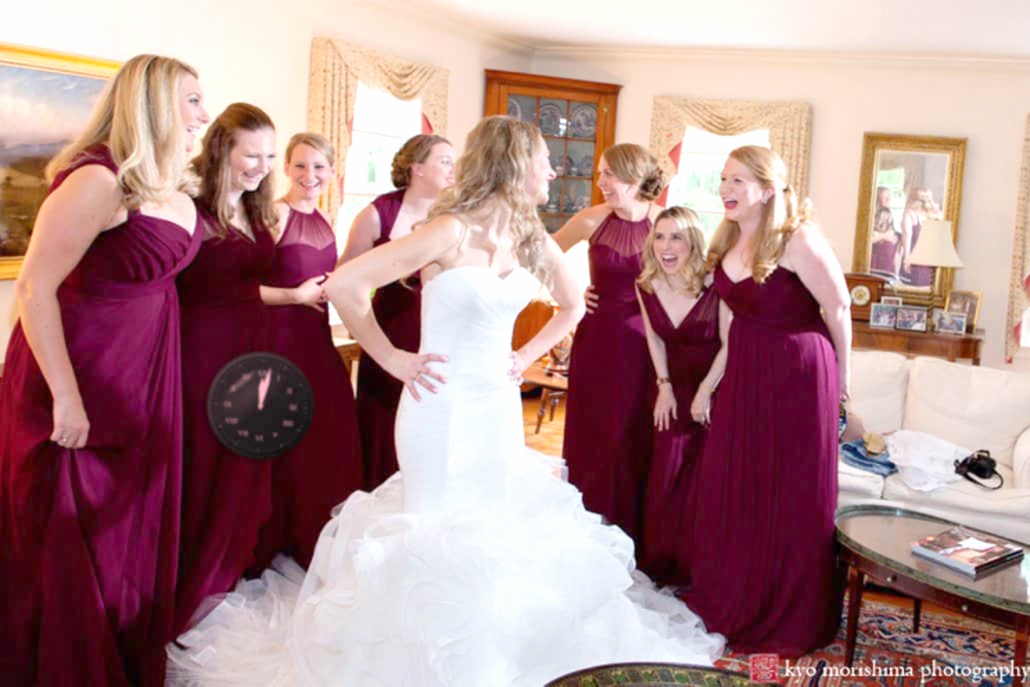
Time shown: 12:02
